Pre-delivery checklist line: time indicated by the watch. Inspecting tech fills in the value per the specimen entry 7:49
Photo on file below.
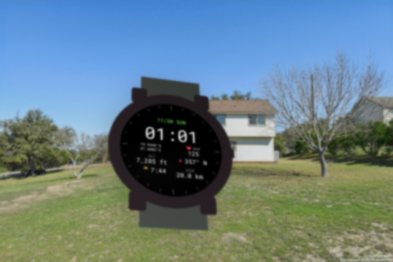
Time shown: 1:01
